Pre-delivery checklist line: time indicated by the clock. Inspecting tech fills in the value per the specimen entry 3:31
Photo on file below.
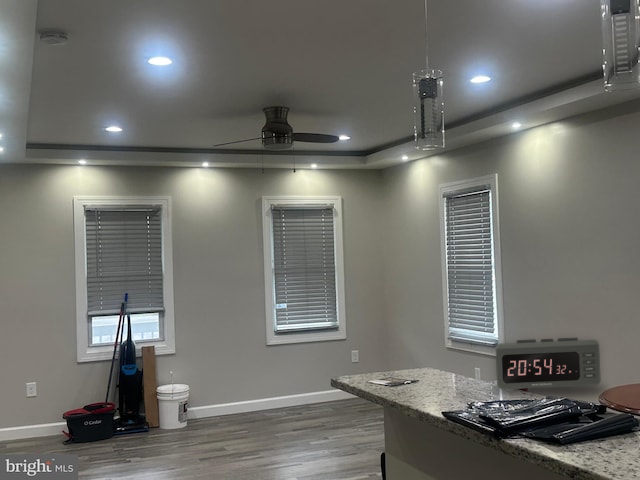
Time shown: 20:54
